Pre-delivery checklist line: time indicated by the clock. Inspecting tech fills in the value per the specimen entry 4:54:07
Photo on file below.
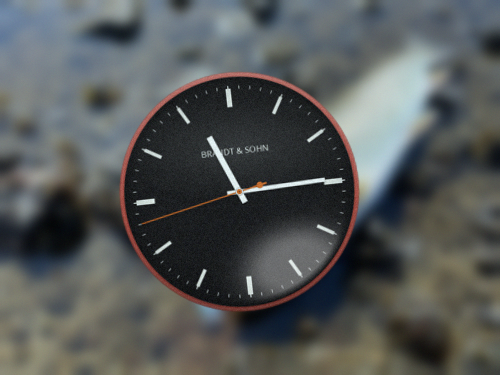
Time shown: 11:14:43
